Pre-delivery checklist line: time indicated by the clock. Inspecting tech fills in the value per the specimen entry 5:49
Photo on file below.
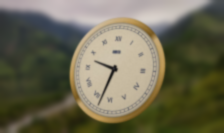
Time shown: 9:33
